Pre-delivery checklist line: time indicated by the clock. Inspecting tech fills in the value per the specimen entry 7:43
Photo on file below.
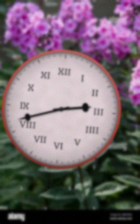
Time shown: 2:42
